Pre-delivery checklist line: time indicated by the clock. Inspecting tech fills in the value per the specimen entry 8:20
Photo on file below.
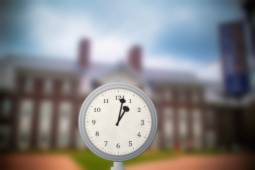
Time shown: 1:02
